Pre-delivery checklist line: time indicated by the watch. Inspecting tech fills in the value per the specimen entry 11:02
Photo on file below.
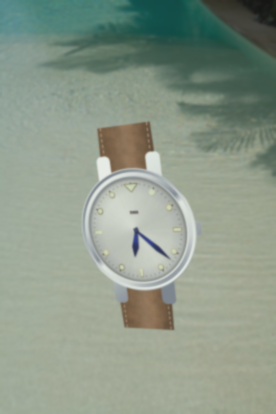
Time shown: 6:22
